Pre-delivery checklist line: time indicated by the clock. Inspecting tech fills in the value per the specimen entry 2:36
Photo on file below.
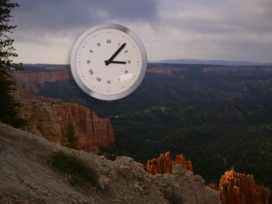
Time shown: 3:07
